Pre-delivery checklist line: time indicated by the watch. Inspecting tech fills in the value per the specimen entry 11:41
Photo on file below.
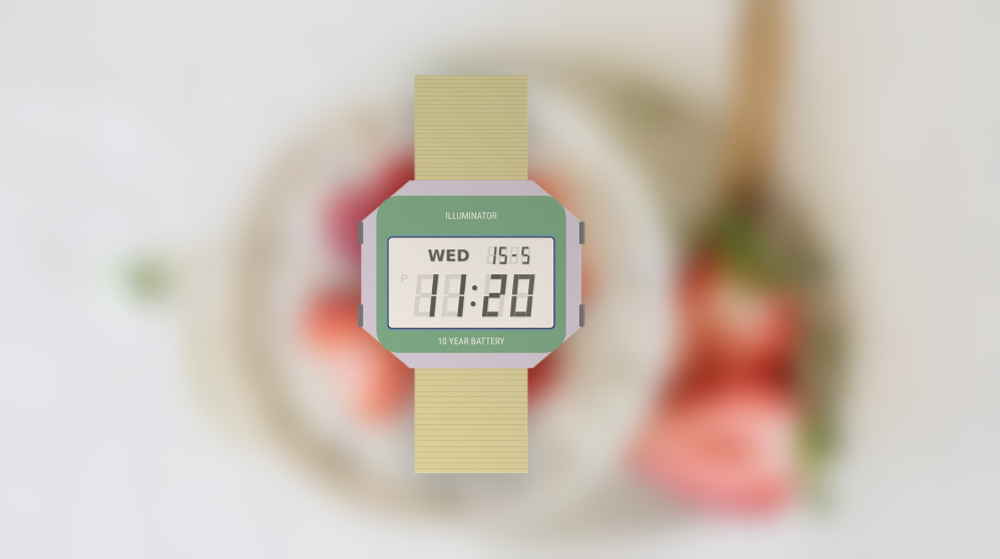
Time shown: 11:20
